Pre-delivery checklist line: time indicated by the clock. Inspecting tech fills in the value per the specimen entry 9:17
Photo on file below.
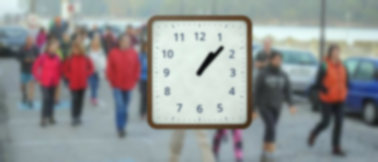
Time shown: 1:07
